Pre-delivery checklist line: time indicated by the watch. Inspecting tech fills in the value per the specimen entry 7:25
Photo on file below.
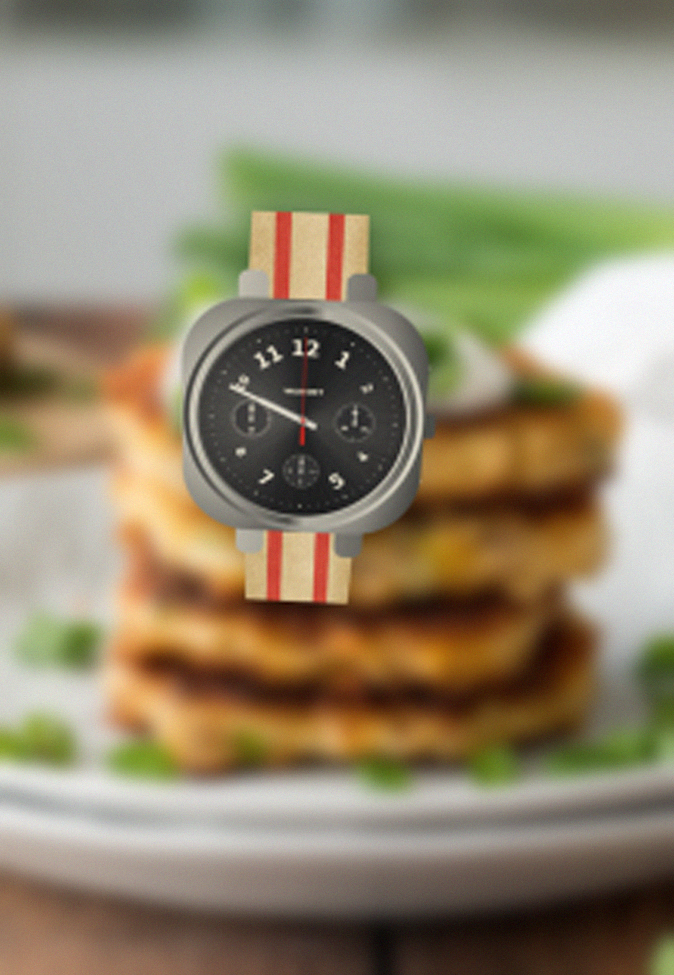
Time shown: 9:49
